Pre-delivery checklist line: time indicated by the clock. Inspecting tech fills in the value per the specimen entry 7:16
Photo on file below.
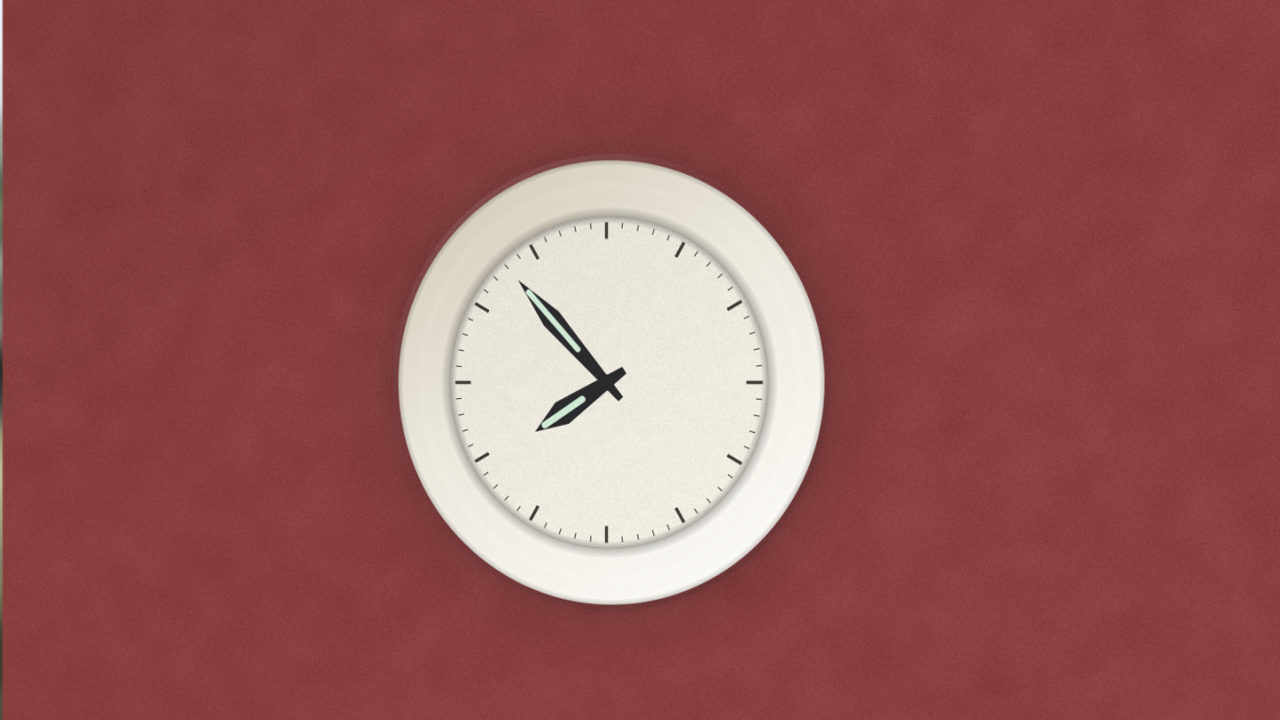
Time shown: 7:53
